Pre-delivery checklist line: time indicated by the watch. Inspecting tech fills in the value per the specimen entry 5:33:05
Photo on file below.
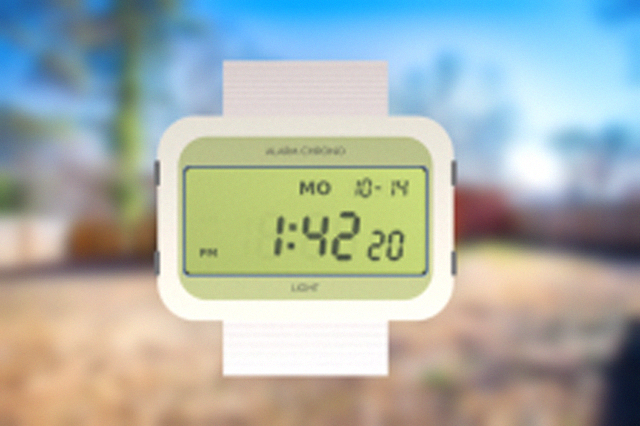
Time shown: 1:42:20
